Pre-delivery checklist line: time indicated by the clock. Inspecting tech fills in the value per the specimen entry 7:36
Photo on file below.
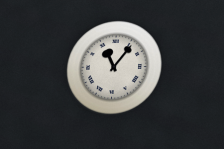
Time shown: 11:06
